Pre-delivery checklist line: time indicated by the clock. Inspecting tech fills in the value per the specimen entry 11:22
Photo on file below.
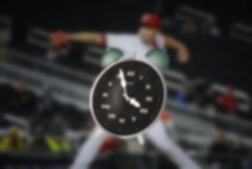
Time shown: 3:56
